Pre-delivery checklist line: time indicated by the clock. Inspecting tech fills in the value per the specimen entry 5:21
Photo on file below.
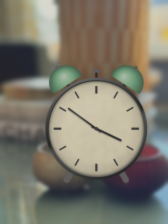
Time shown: 3:51
